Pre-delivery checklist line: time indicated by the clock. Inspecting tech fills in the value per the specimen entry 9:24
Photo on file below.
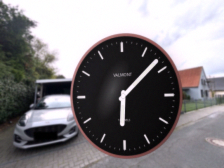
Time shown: 6:08
